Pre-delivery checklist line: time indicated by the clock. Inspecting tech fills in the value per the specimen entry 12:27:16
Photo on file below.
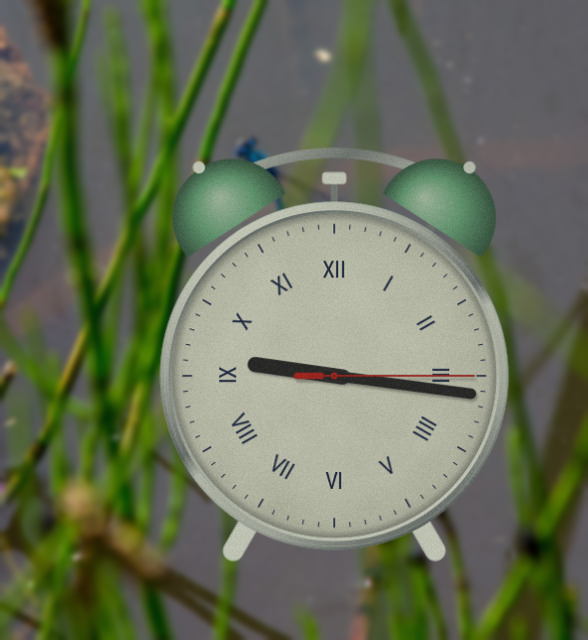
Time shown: 9:16:15
